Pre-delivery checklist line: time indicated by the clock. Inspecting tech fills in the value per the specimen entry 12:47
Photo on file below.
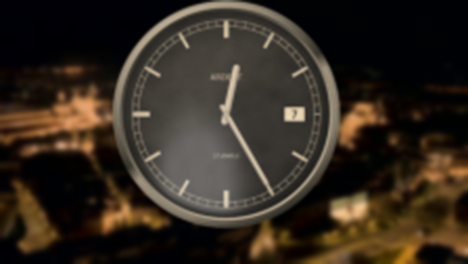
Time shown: 12:25
